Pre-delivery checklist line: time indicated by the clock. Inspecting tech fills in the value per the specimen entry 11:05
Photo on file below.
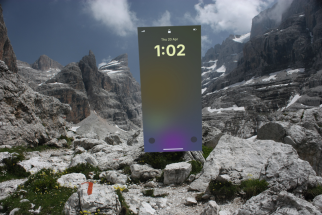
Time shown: 1:02
